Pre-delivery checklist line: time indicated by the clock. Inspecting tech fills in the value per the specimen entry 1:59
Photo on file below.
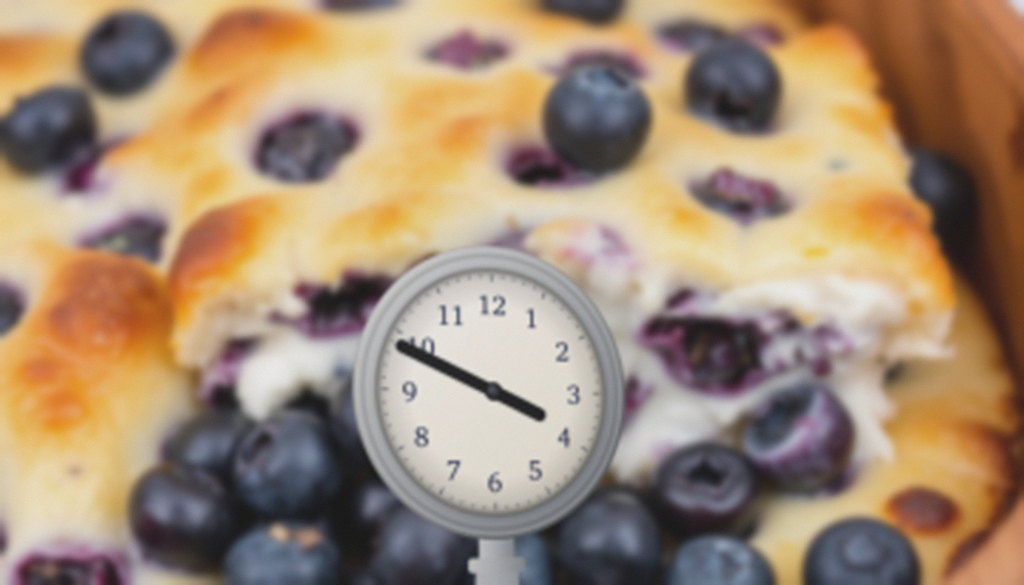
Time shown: 3:49
